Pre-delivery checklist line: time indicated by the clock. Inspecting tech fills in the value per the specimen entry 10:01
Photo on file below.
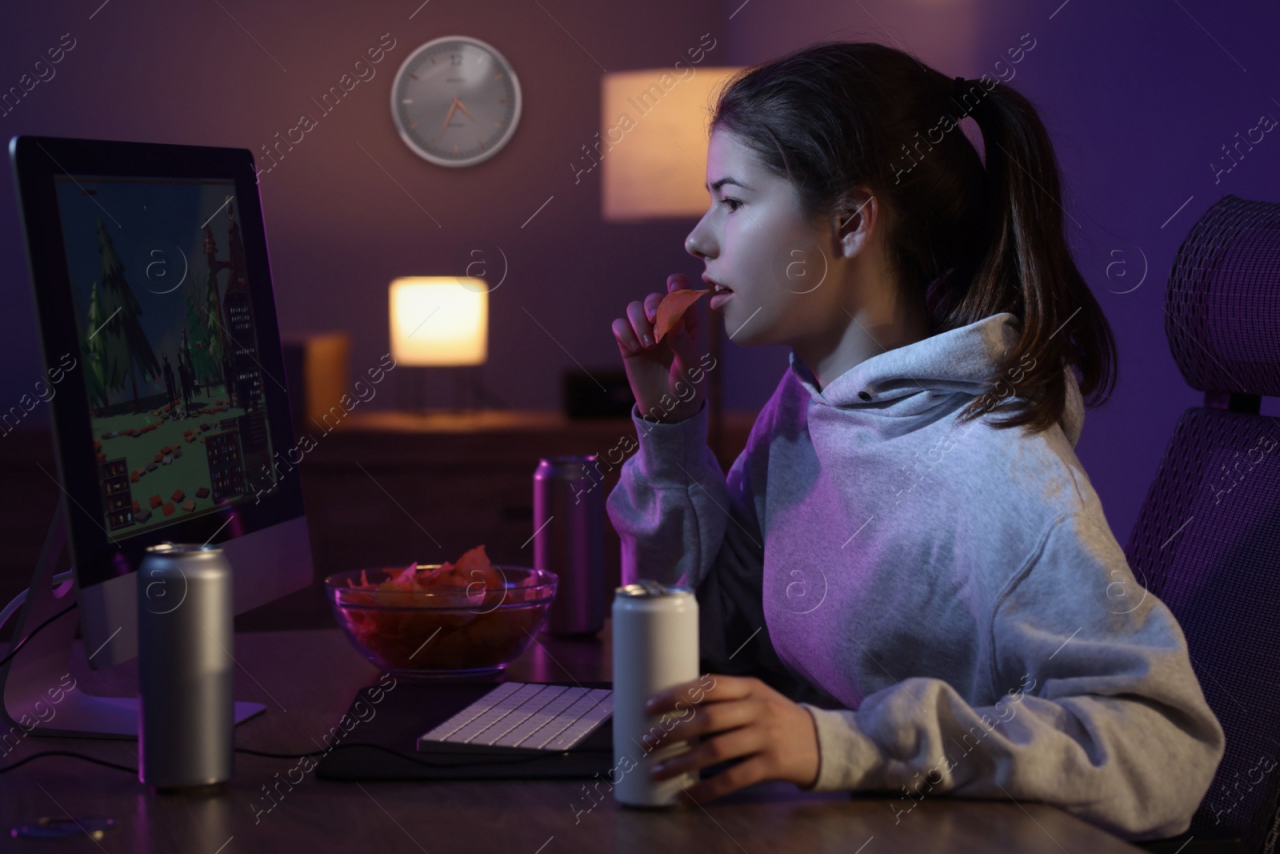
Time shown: 4:34
